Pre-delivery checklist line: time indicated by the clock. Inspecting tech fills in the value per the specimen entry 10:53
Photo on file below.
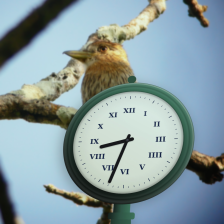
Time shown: 8:33
